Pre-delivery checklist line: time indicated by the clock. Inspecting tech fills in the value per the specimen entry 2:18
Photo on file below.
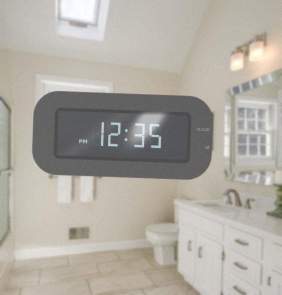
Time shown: 12:35
